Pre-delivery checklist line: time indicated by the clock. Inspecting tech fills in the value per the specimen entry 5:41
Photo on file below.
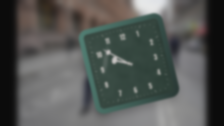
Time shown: 9:52
